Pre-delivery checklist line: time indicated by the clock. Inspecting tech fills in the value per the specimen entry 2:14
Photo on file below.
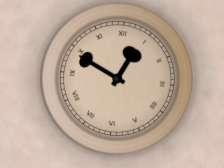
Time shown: 12:49
